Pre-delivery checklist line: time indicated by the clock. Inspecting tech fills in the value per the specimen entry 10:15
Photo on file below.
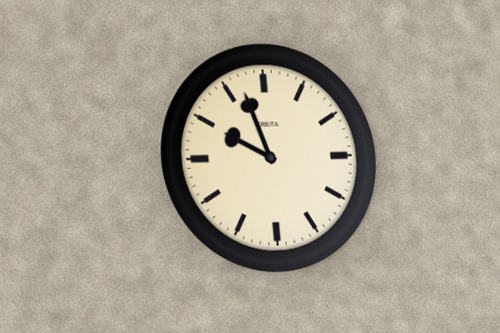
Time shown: 9:57
